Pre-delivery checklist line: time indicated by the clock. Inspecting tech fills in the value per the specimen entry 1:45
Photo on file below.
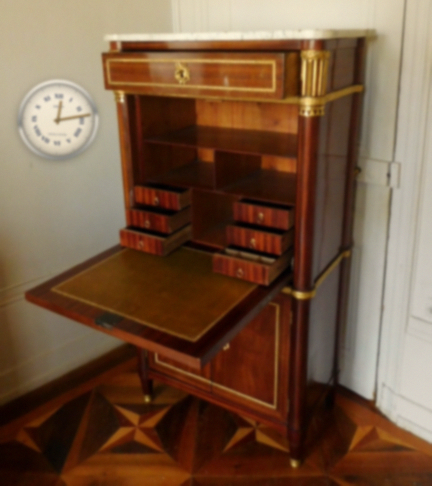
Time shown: 12:13
